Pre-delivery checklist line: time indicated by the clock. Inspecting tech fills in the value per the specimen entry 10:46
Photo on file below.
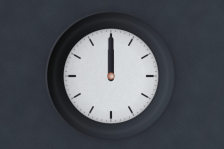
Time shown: 12:00
